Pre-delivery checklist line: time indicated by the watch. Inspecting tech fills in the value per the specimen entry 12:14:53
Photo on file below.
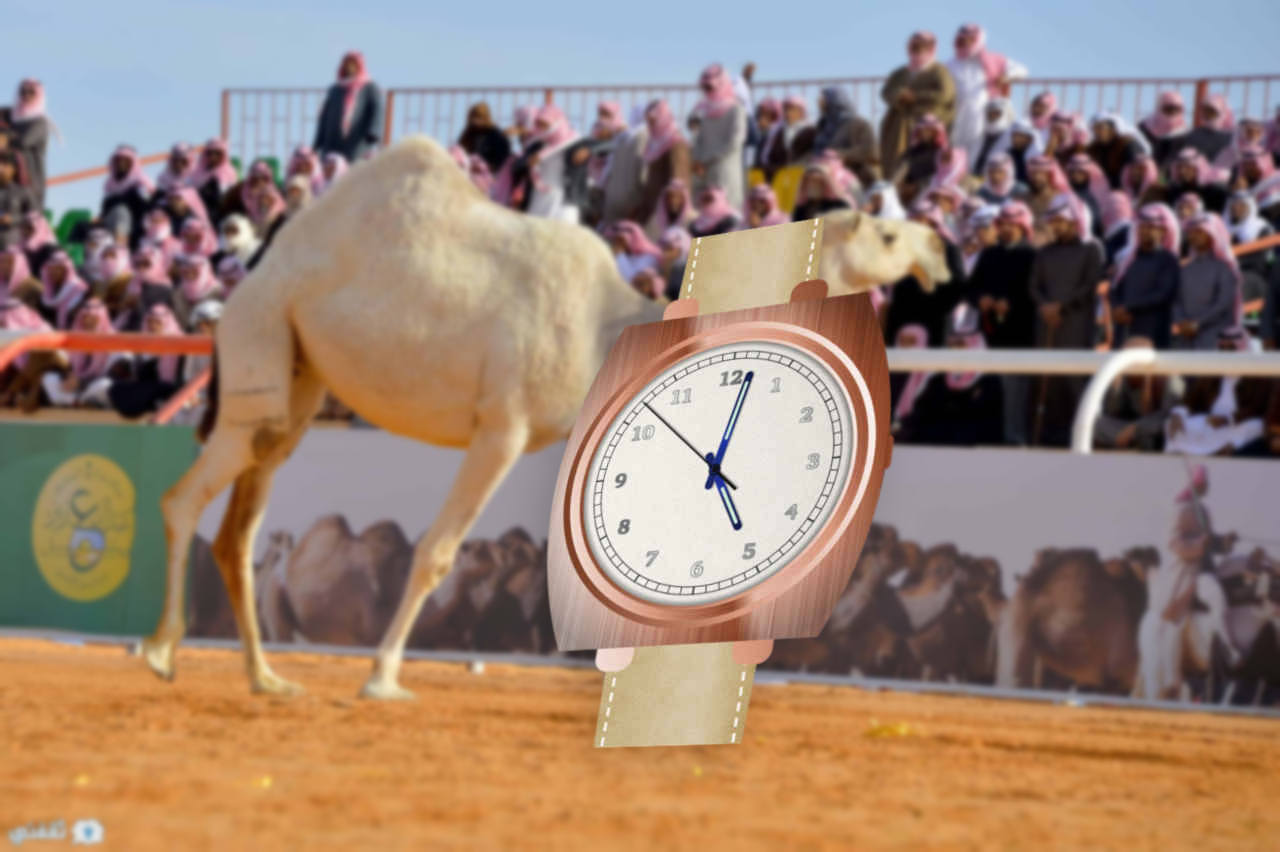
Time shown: 5:01:52
